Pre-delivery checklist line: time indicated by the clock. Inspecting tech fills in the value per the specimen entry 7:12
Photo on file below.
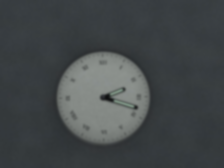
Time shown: 2:18
